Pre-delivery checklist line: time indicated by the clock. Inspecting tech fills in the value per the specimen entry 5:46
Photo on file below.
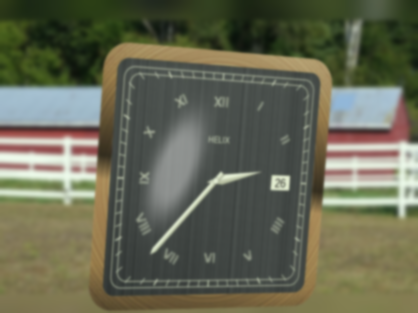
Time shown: 2:37
